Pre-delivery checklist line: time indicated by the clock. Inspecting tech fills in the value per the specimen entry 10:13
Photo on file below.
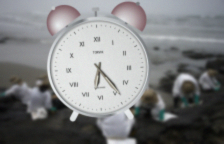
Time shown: 6:24
